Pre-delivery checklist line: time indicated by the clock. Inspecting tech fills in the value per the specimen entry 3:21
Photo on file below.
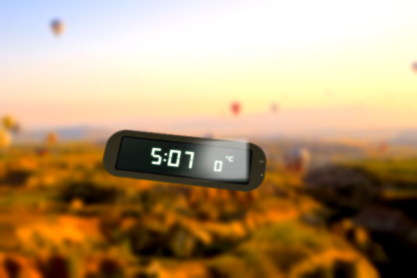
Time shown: 5:07
